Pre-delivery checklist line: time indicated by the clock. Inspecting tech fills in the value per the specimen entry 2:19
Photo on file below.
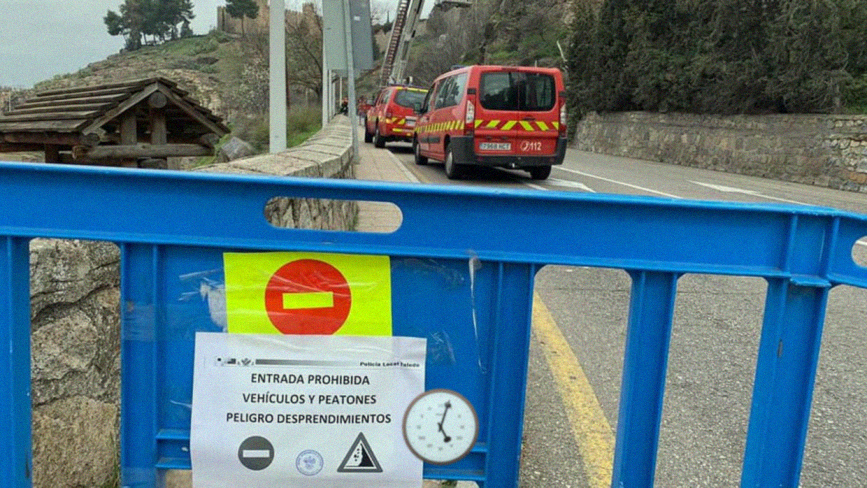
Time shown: 5:03
